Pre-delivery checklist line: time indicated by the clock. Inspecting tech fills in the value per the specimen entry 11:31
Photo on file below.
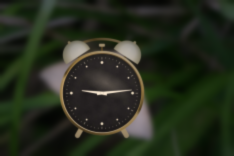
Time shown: 9:14
